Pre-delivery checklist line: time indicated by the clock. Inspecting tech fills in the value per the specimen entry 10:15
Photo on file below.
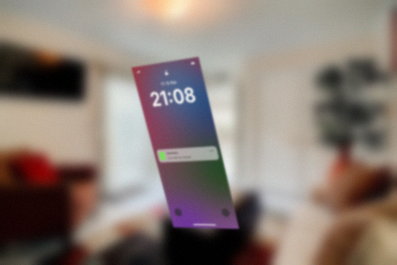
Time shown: 21:08
